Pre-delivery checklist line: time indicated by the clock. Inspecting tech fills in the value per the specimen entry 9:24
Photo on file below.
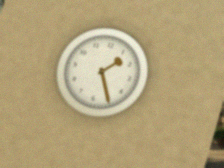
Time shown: 1:25
